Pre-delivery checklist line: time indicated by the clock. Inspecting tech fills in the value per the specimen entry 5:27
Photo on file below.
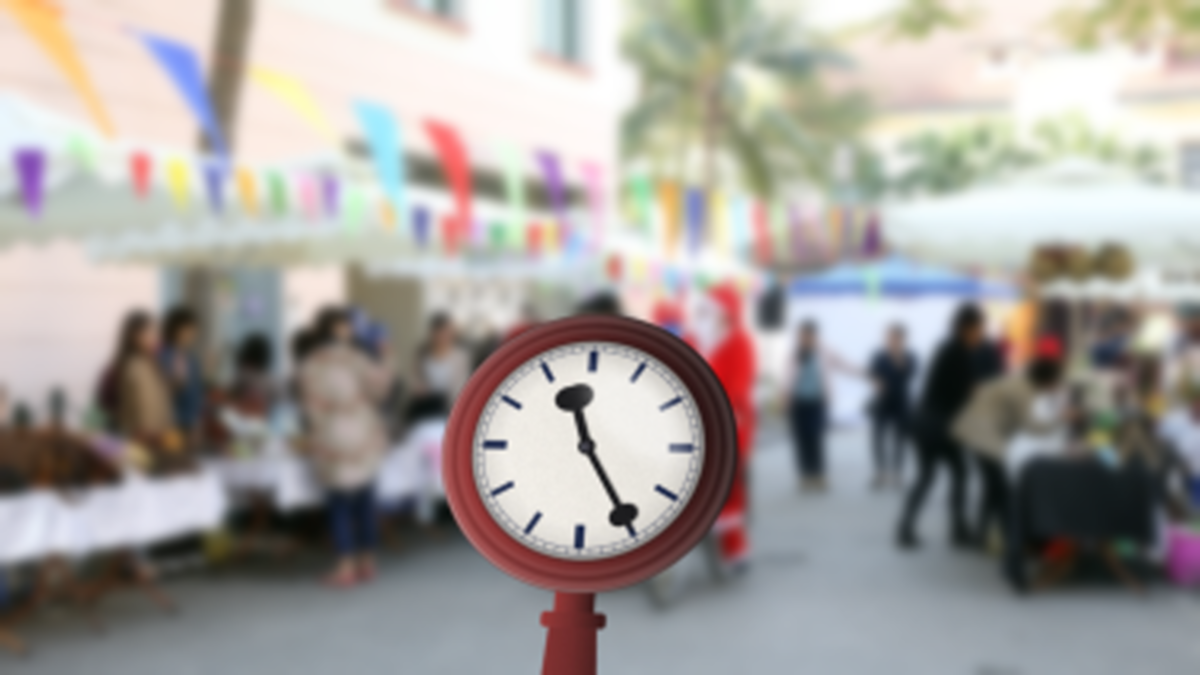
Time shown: 11:25
